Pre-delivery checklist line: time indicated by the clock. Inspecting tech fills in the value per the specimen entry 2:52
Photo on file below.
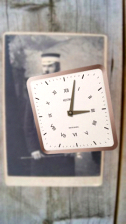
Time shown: 3:03
